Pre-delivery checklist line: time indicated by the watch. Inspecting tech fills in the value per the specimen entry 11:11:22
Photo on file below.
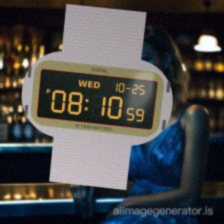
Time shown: 8:10:59
